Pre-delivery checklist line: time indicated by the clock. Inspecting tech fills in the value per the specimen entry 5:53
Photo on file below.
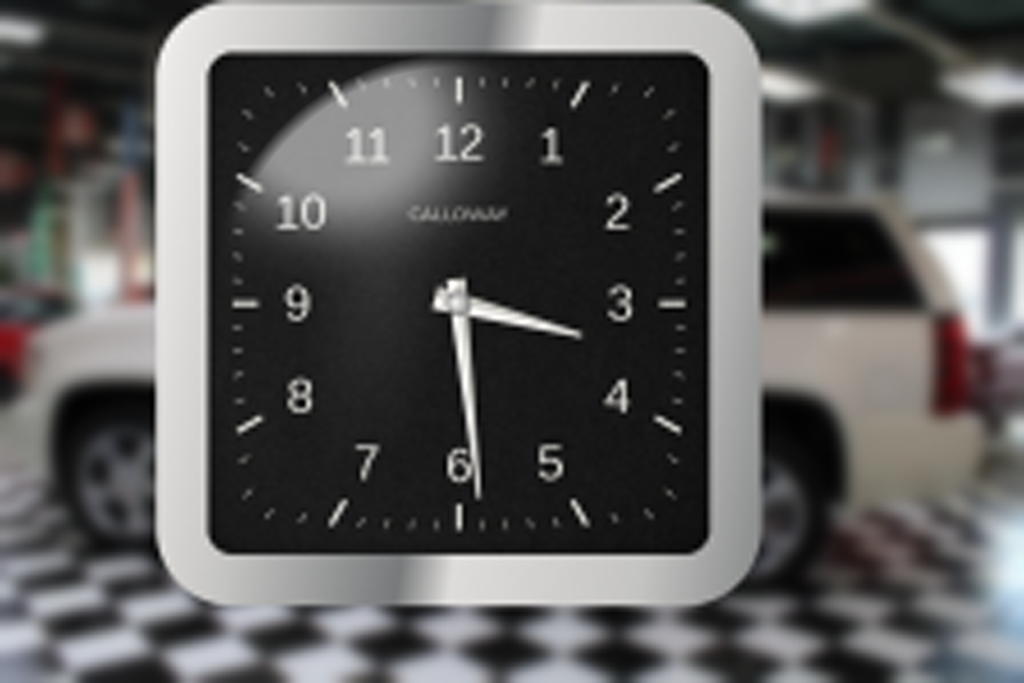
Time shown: 3:29
